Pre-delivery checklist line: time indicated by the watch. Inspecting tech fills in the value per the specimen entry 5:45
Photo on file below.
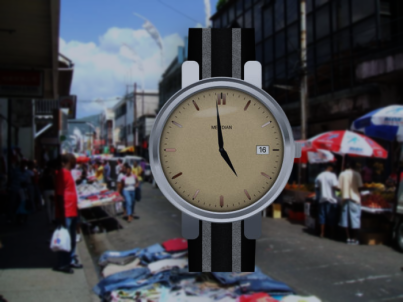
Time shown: 4:59
